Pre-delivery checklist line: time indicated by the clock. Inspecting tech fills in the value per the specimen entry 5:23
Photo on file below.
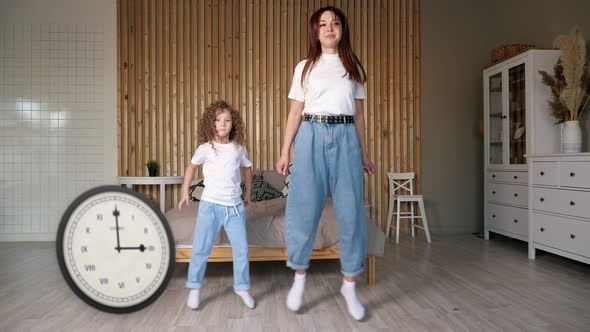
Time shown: 3:00
